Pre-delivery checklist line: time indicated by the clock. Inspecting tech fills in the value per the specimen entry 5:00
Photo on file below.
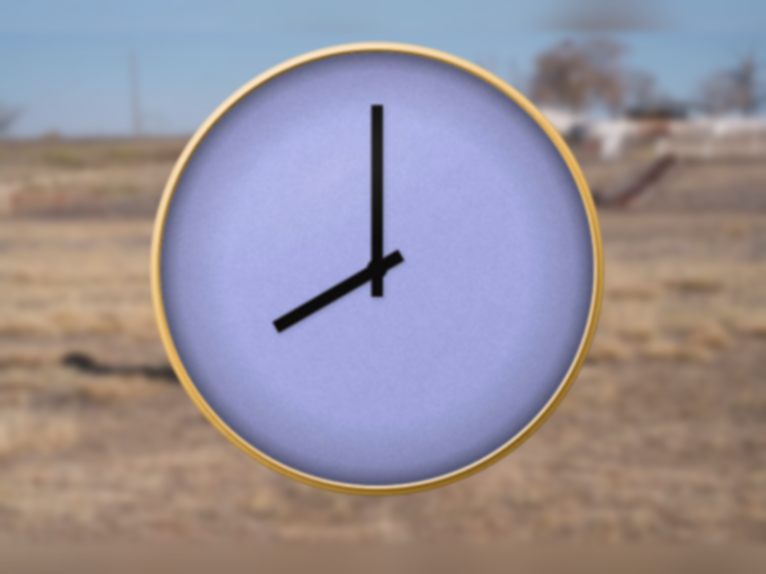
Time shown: 8:00
